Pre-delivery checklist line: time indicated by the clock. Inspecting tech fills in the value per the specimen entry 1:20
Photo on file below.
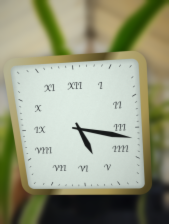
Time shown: 5:17
